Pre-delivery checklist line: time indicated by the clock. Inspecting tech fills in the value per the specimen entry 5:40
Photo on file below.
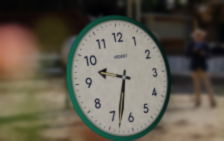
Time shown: 9:33
